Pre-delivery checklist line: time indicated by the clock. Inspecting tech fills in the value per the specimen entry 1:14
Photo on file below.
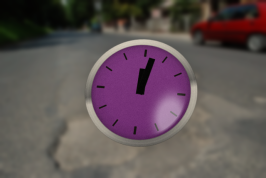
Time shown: 12:02
